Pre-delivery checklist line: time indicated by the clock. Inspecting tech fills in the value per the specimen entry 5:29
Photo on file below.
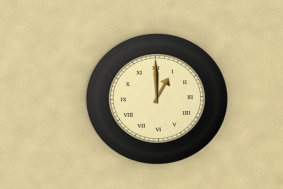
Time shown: 1:00
